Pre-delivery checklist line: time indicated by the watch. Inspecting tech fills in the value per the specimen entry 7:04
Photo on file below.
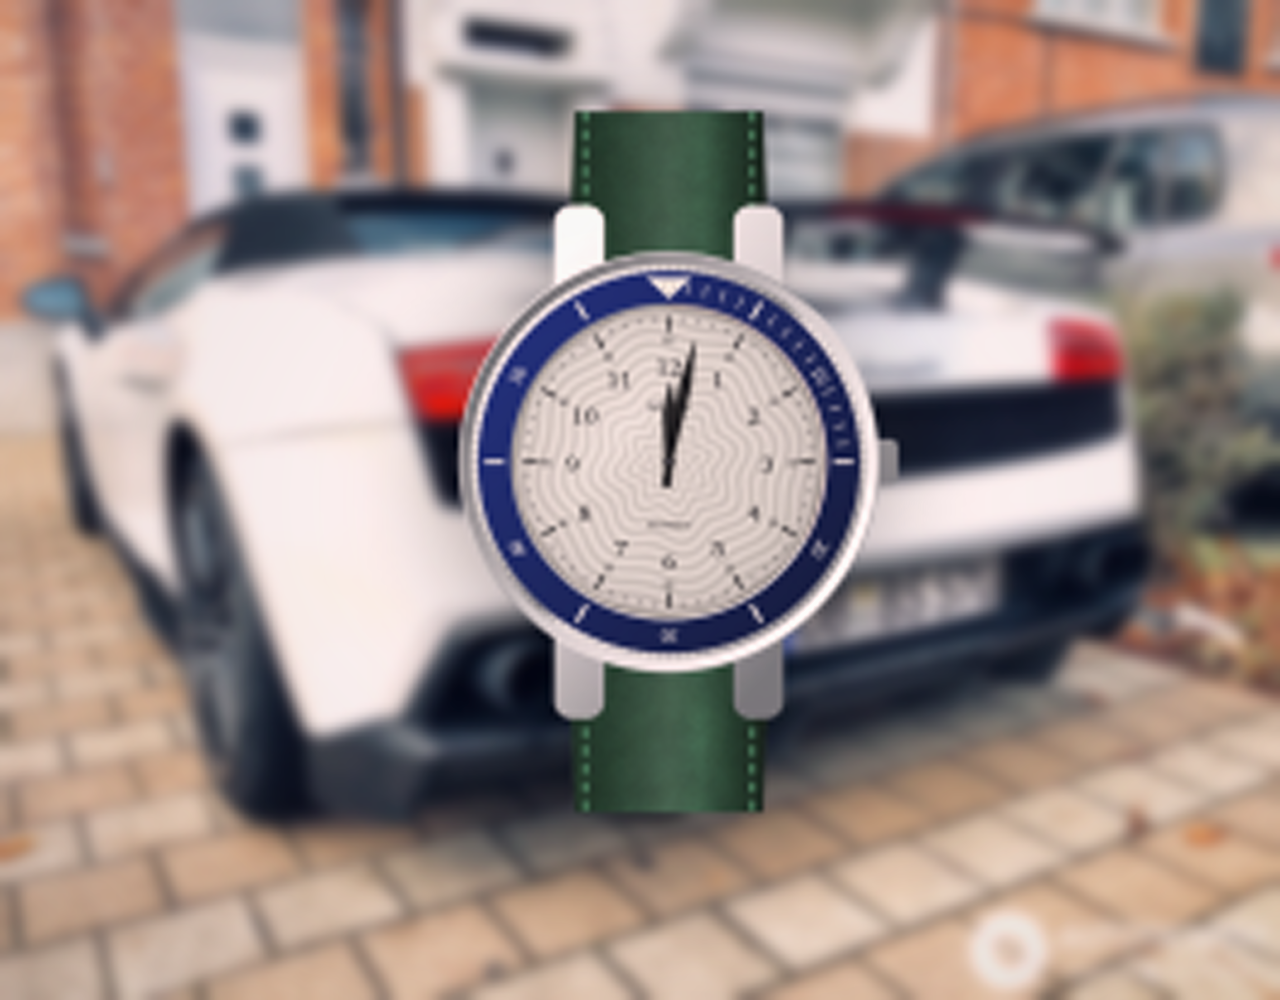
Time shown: 12:02
